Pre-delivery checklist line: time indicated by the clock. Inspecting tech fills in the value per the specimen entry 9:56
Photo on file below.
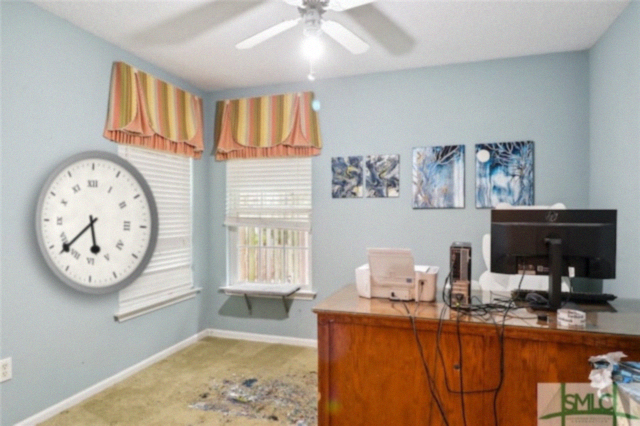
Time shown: 5:38
